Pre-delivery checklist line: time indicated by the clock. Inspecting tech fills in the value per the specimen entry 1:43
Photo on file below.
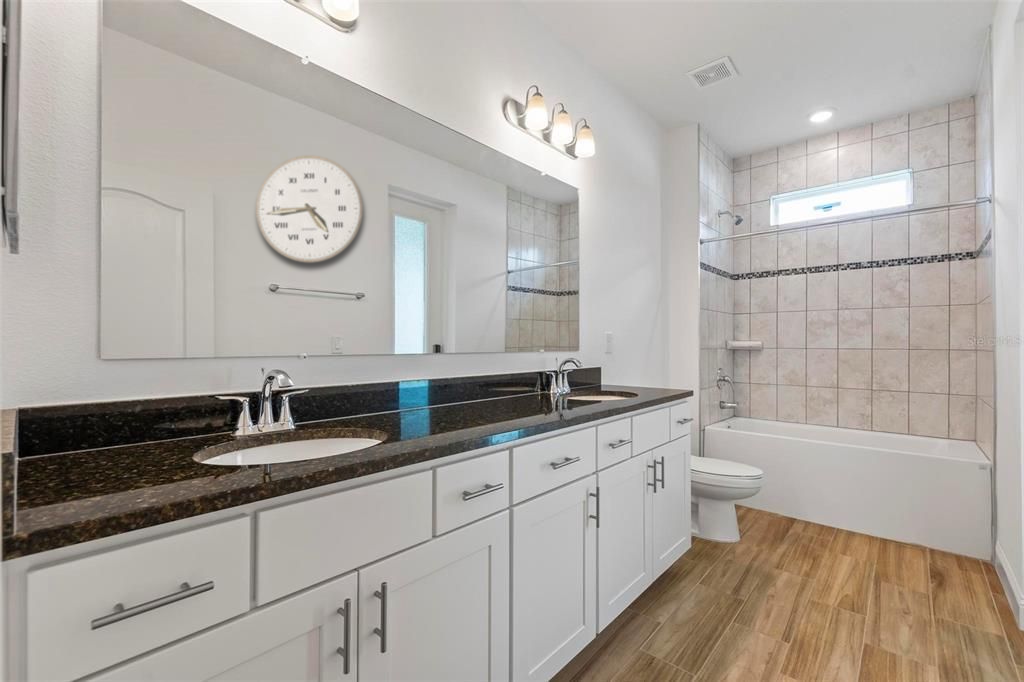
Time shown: 4:44
